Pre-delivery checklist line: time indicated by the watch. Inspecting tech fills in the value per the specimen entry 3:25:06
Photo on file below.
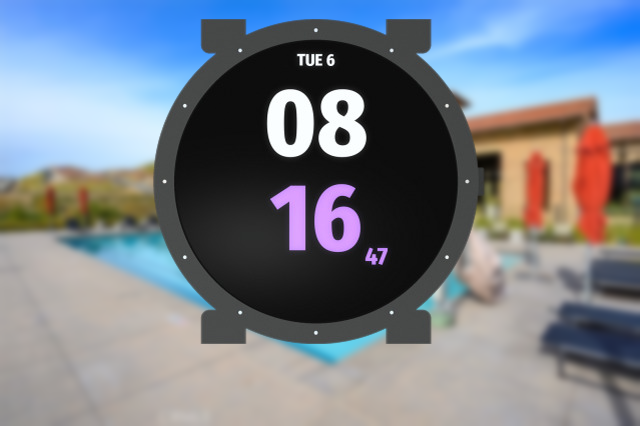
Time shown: 8:16:47
